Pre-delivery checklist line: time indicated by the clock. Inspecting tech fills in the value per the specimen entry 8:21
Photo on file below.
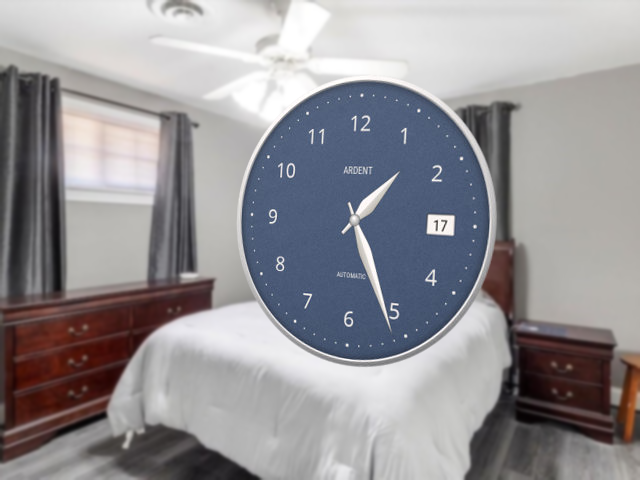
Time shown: 1:26
